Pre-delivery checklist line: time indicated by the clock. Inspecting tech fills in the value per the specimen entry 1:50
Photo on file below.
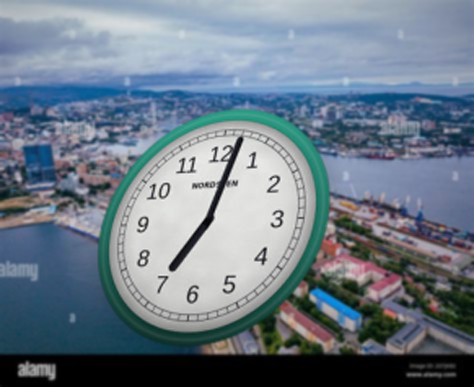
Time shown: 7:02
